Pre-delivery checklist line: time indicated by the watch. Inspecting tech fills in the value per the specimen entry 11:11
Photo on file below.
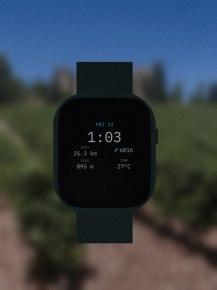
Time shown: 1:03
